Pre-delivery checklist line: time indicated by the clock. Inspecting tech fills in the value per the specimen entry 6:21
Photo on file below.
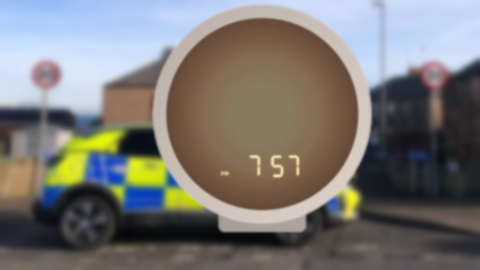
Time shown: 7:57
